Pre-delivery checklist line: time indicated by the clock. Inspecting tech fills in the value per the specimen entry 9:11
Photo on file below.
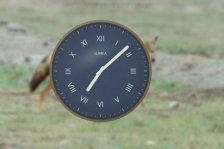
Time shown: 7:08
